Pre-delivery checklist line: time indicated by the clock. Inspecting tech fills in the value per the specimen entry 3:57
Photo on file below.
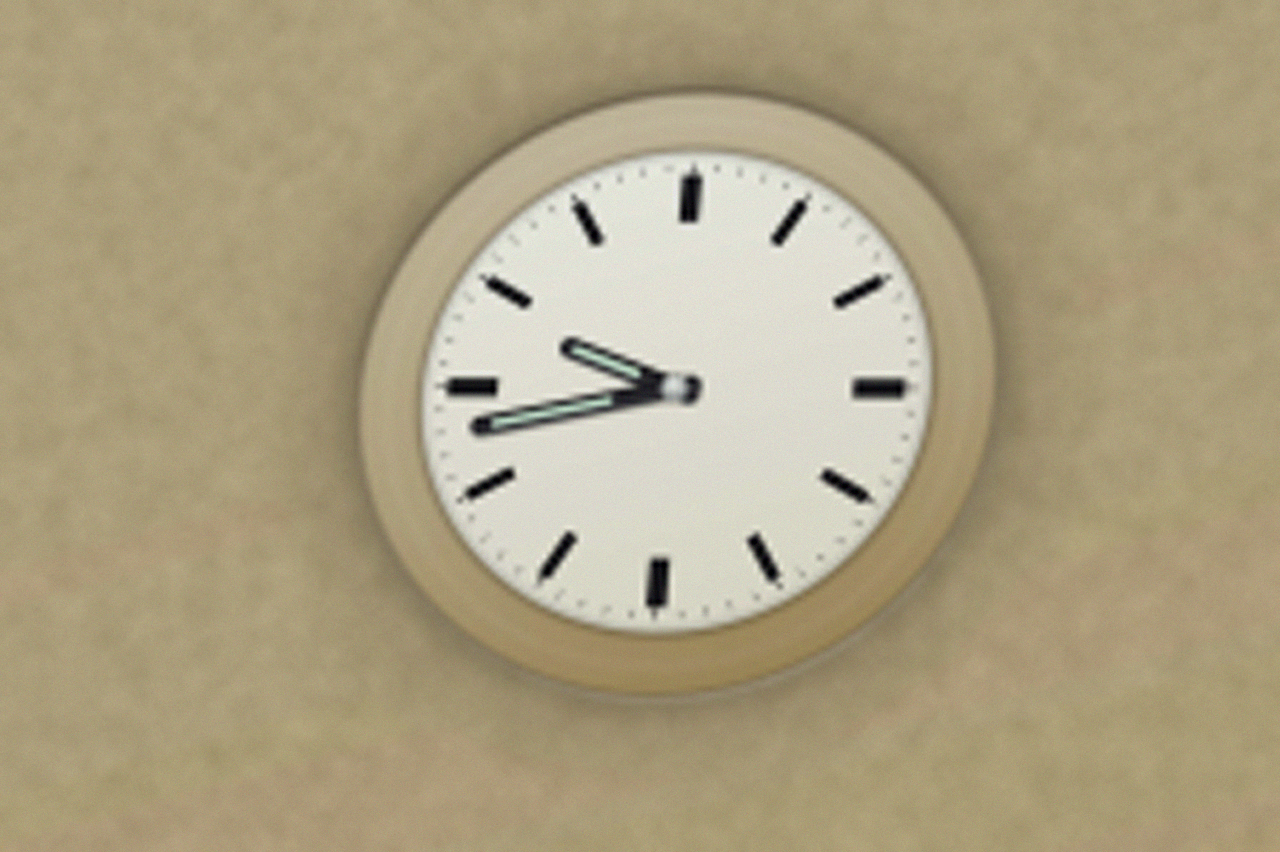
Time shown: 9:43
